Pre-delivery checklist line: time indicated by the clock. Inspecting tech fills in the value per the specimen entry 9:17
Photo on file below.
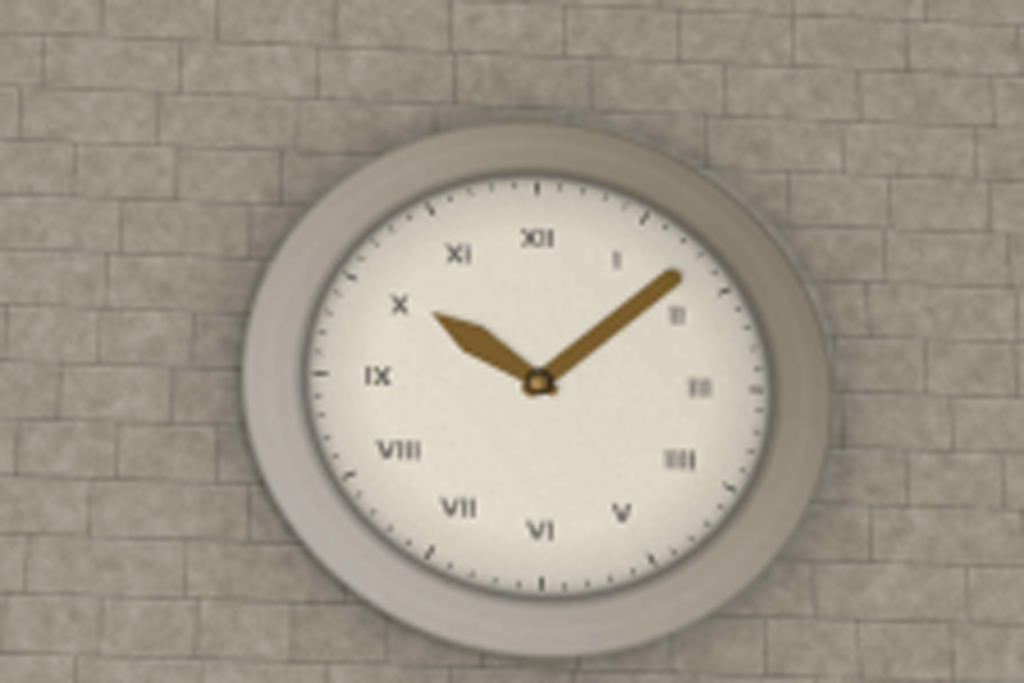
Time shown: 10:08
